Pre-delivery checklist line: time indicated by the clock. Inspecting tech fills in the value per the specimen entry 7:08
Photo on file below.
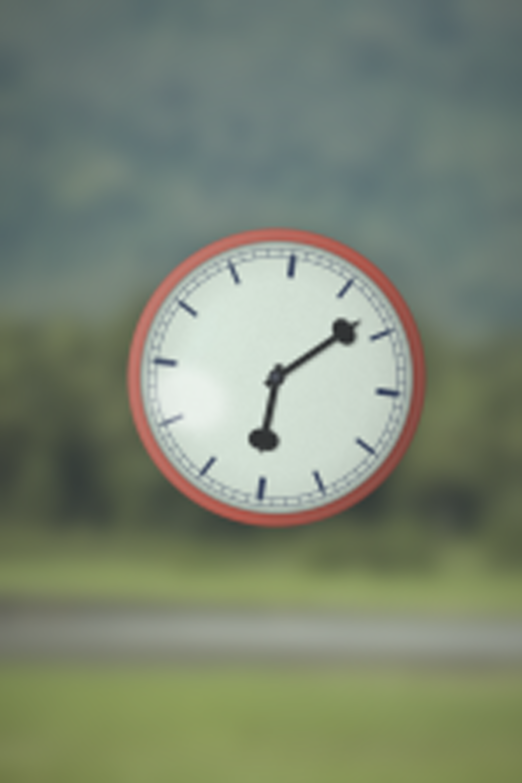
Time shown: 6:08
